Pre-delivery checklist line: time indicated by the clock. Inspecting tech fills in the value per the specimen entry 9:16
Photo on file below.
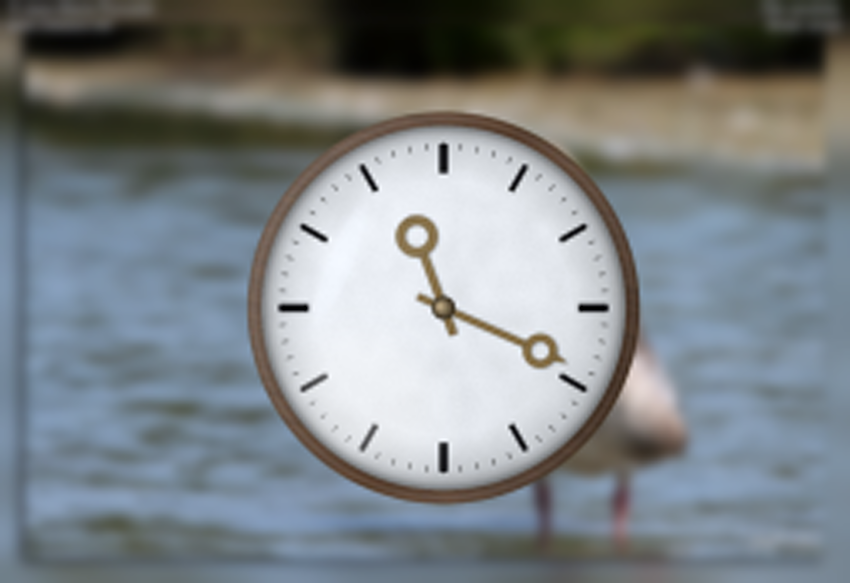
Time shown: 11:19
